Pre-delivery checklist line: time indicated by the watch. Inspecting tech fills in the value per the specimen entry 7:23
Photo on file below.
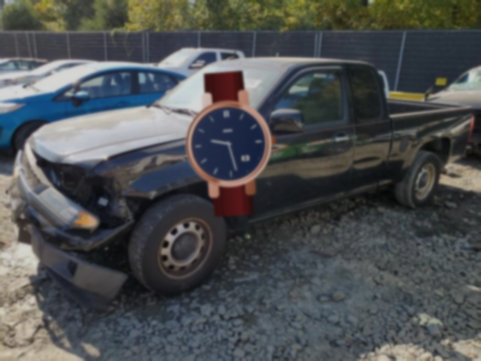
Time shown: 9:28
